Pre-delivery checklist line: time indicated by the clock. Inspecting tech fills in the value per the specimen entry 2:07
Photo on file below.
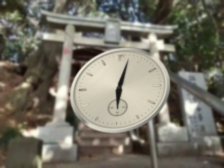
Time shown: 6:02
